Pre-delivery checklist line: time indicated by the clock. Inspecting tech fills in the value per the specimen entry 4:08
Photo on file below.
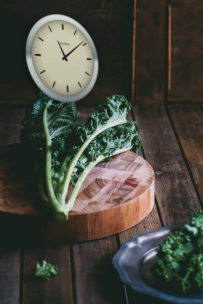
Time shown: 11:09
